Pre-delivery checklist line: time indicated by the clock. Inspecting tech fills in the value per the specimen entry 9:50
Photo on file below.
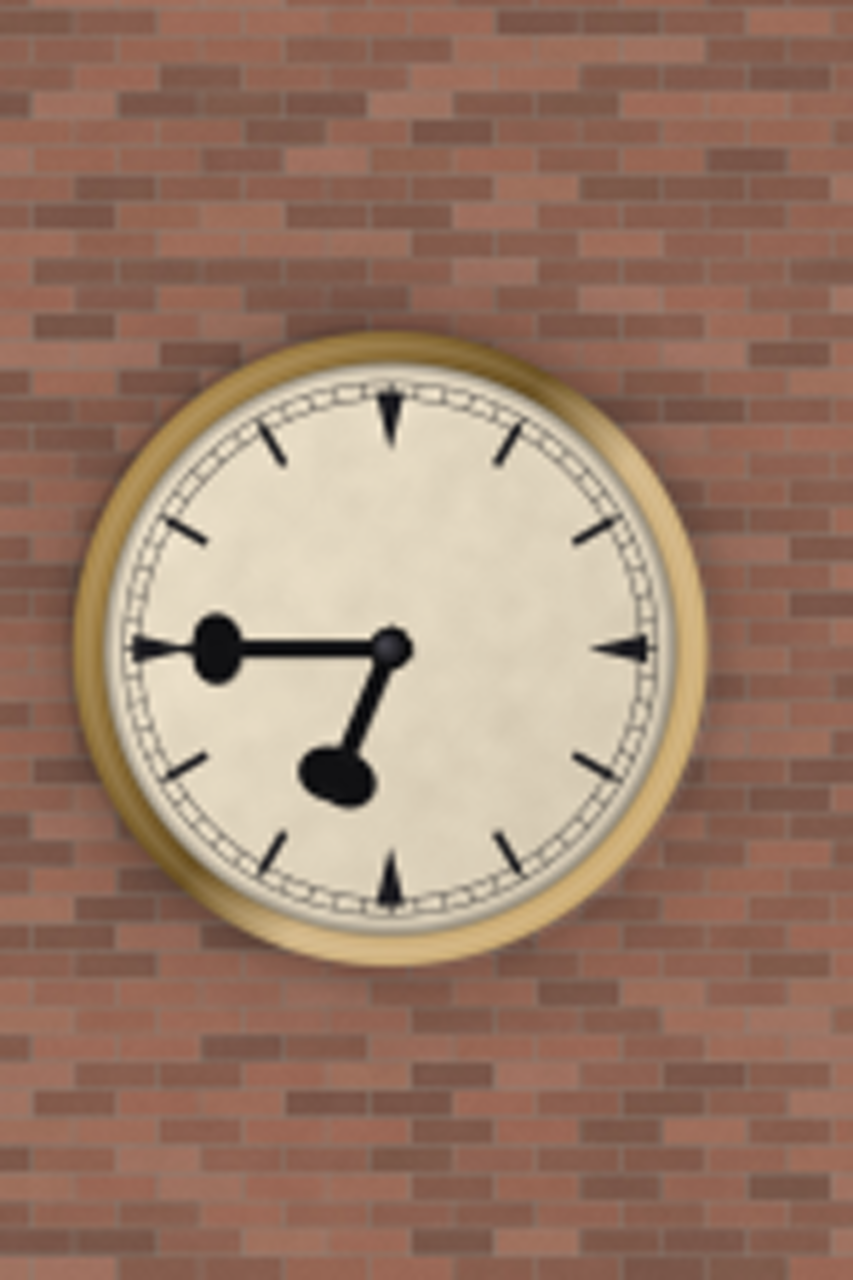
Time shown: 6:45
